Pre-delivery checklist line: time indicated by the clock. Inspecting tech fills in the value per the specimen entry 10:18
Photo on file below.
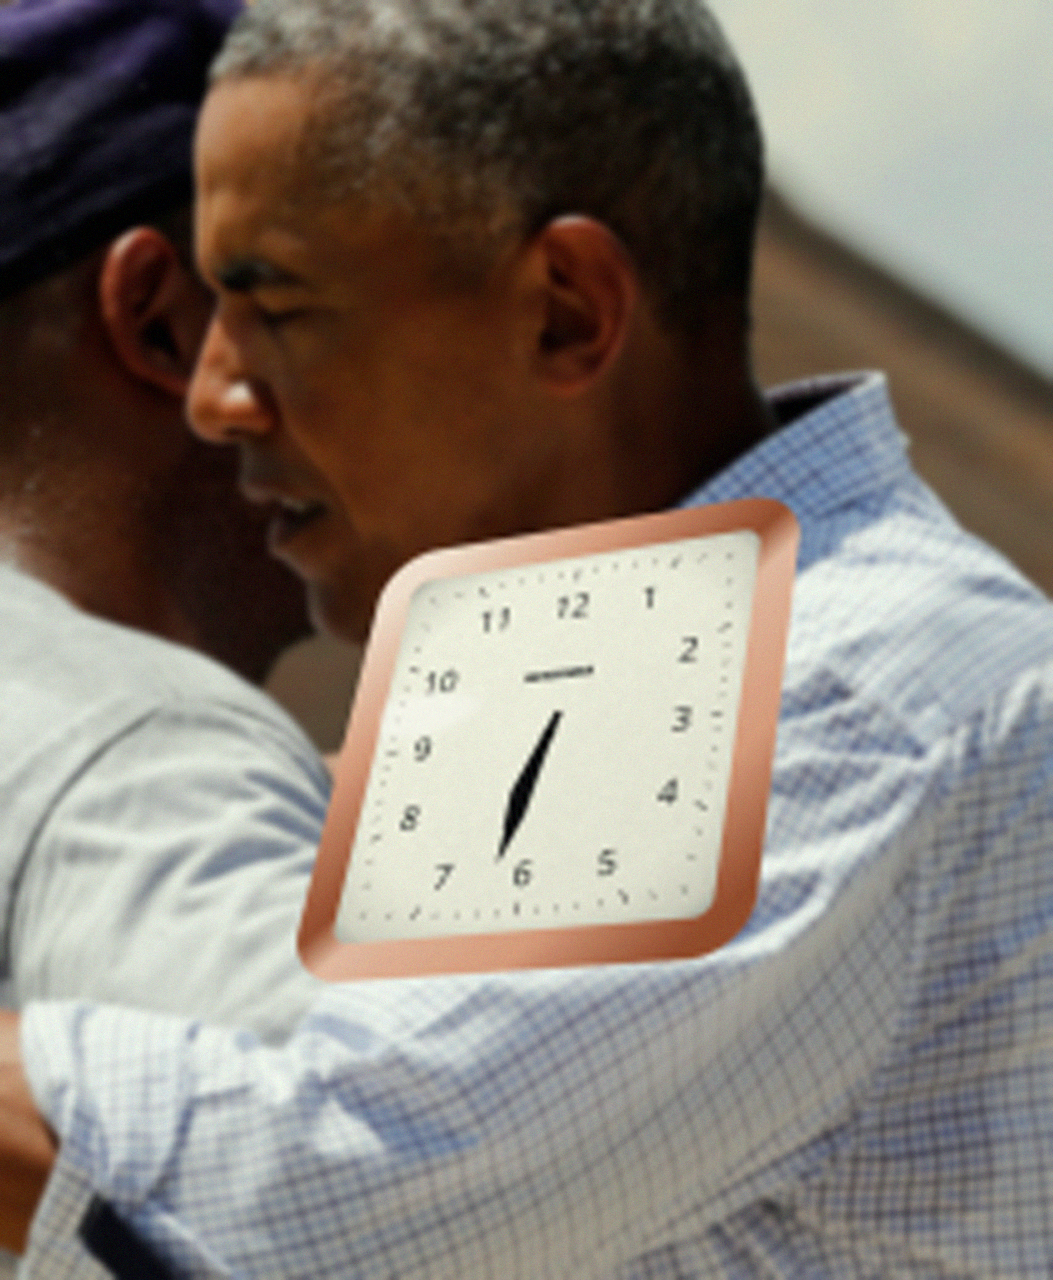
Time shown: 6:32
